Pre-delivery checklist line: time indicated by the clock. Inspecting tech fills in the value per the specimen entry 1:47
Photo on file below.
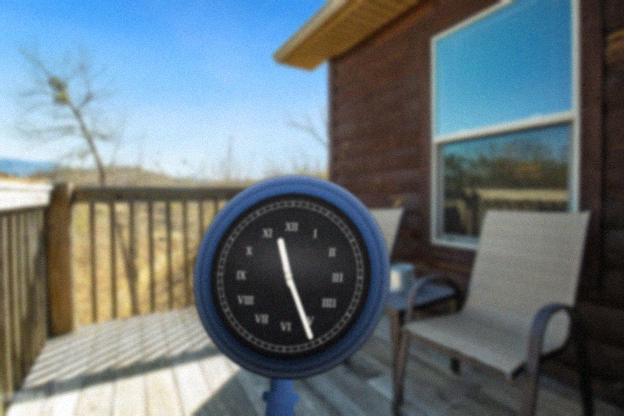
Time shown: 11:26
